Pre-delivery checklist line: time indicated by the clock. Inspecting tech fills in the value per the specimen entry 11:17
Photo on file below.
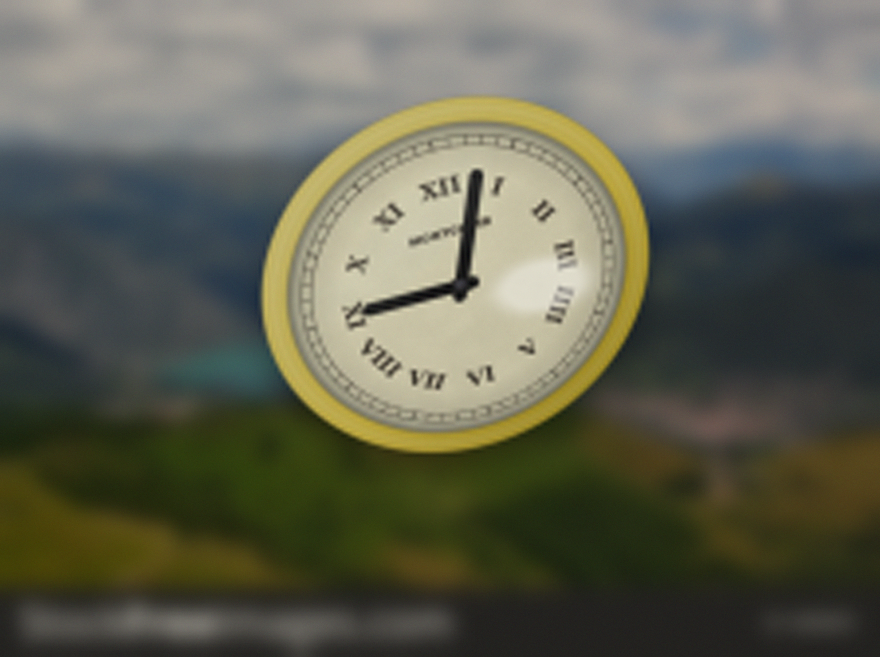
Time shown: 9:03
